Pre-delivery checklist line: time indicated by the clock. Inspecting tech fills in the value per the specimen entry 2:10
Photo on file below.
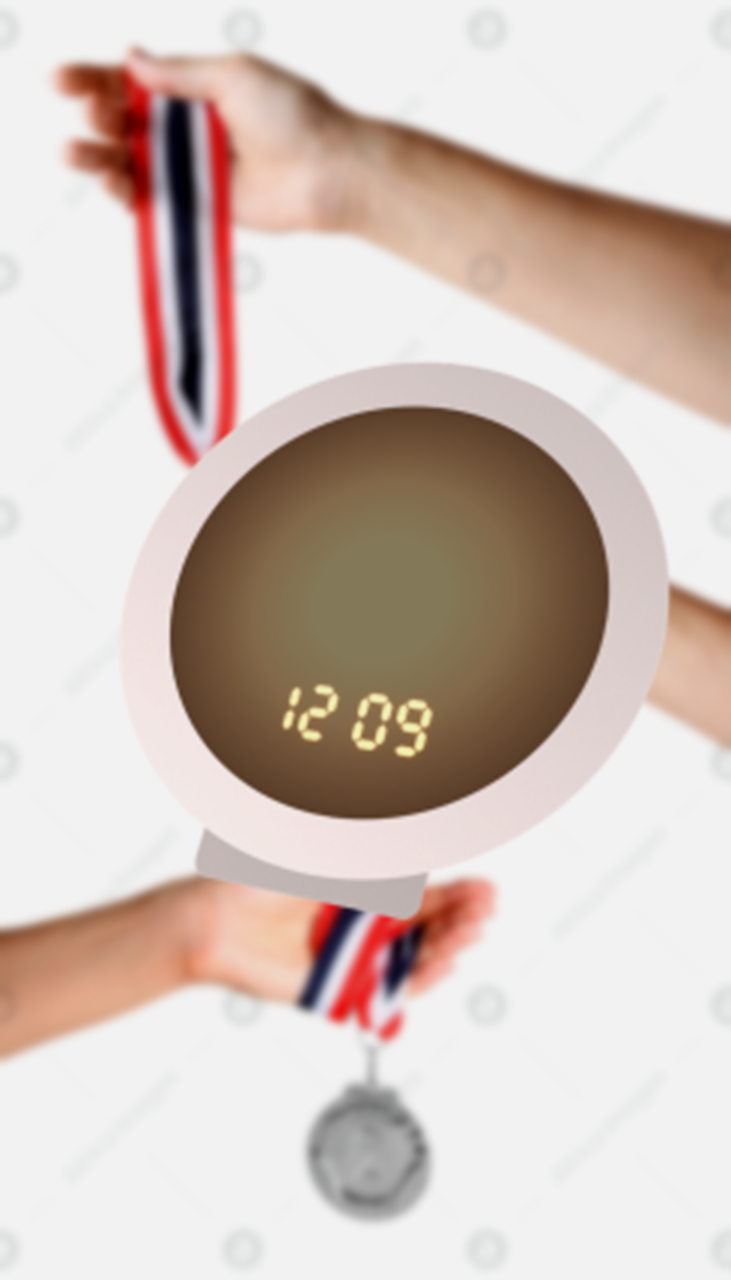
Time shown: 12:09
